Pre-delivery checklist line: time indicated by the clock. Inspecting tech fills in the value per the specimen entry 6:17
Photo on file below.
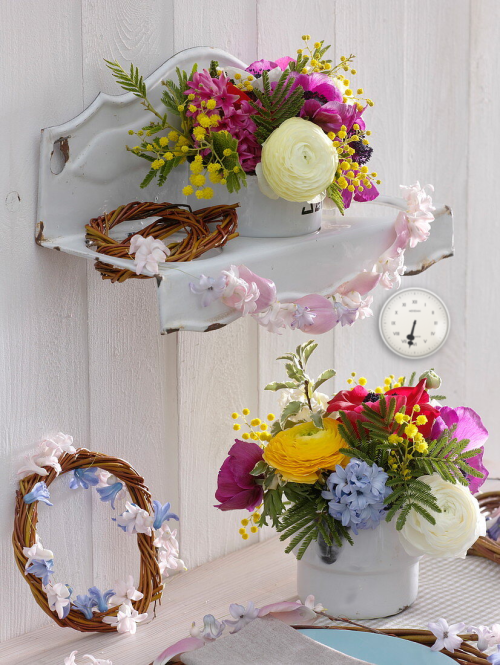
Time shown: 6:32
